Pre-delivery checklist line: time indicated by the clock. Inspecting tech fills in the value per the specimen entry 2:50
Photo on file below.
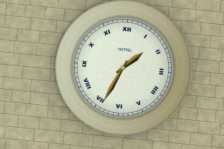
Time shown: 1:34
